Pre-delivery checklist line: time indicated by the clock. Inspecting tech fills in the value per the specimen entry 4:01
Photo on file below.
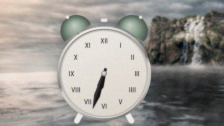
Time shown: 6:33
